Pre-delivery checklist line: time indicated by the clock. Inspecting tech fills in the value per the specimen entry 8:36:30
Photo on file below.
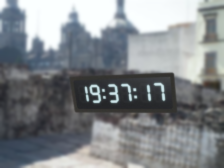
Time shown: 19:37:17
